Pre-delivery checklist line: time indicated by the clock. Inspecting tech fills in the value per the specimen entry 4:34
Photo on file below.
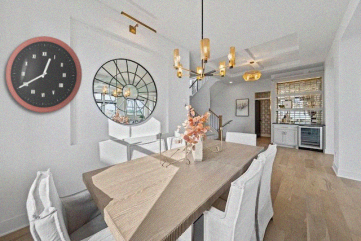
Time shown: 12:40
